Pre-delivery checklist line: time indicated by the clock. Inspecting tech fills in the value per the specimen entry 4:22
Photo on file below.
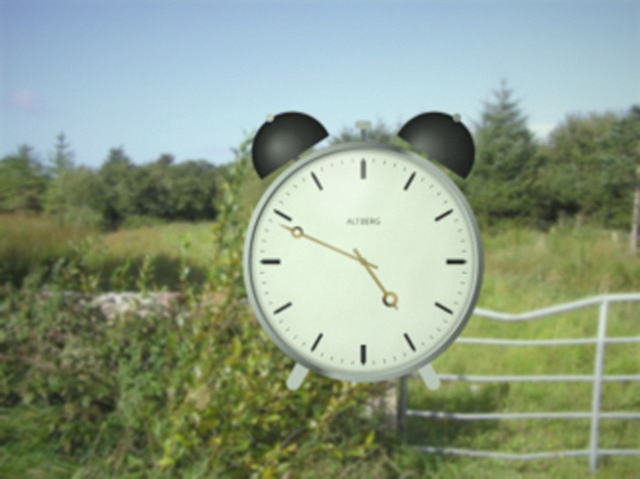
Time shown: 4:49
